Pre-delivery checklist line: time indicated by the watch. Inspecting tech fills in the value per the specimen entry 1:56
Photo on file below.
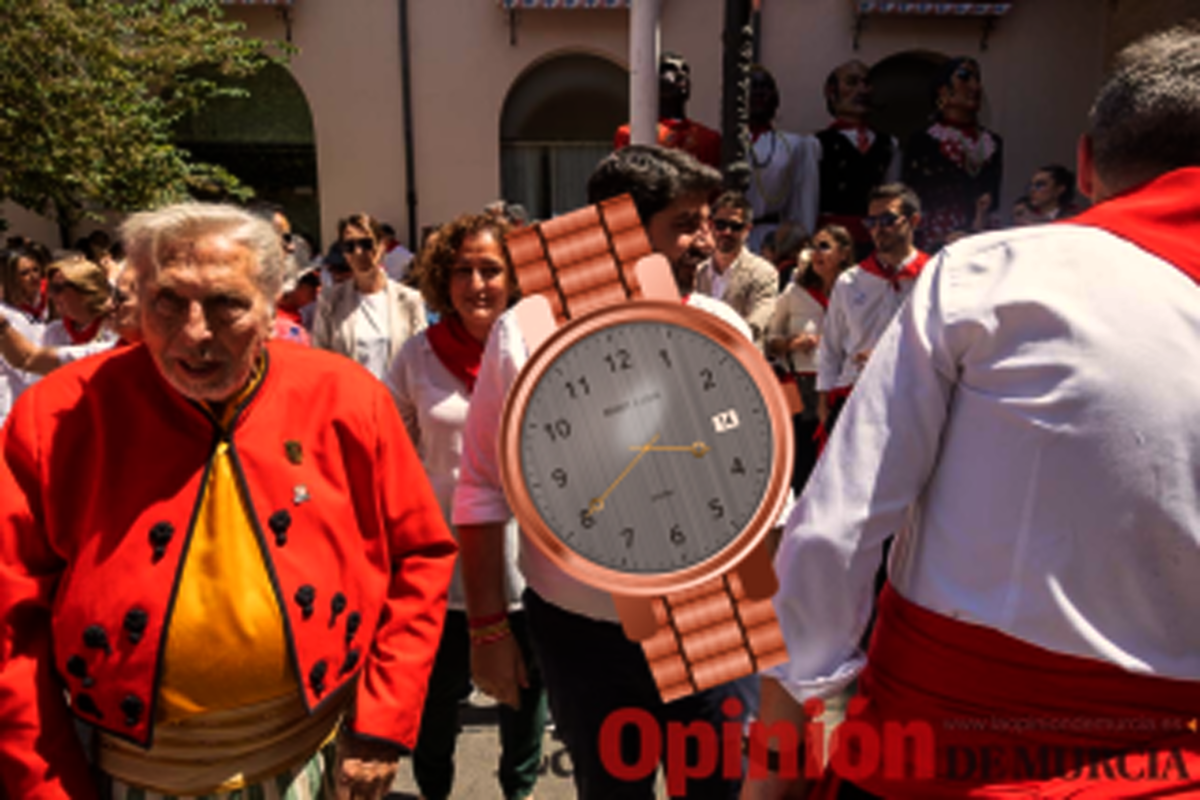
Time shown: 3:40
